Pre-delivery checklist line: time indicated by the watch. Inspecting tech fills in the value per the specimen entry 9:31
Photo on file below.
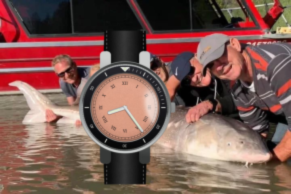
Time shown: 8:24
